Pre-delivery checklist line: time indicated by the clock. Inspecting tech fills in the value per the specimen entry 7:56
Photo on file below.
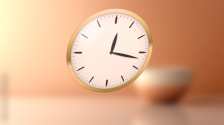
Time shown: 12:17
